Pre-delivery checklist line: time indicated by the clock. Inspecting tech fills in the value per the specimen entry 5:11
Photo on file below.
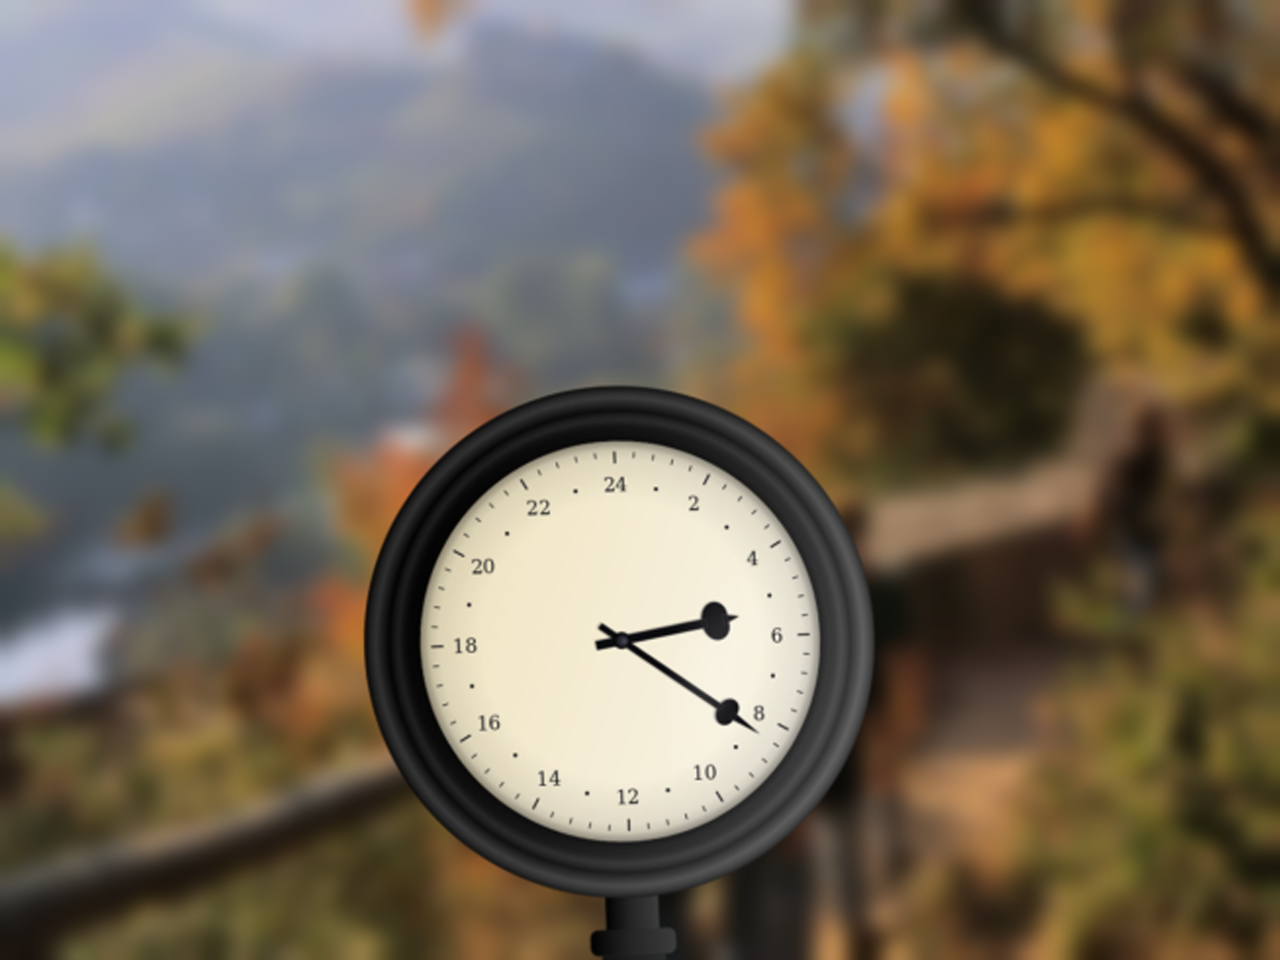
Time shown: 5:21
